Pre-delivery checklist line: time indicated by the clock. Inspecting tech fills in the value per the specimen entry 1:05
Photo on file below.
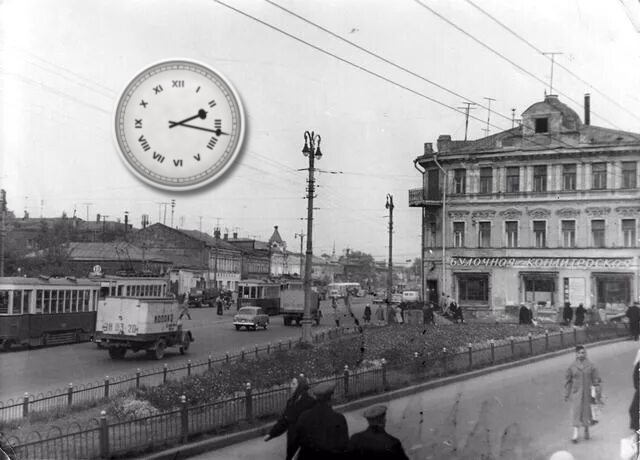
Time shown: 2:17
